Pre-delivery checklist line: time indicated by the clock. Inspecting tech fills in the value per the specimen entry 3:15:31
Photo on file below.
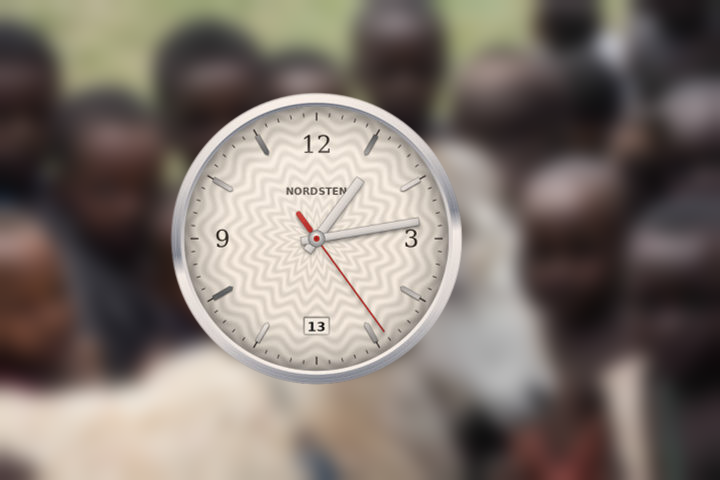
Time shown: 1:13:24
